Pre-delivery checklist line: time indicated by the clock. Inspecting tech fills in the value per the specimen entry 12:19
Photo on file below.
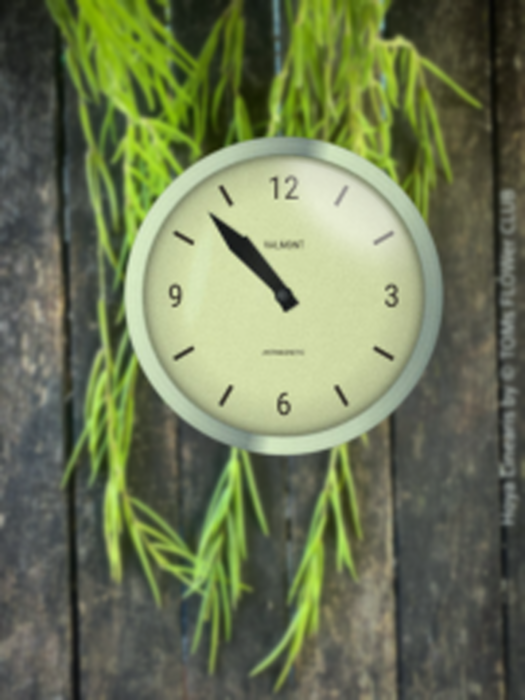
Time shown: 10:53
